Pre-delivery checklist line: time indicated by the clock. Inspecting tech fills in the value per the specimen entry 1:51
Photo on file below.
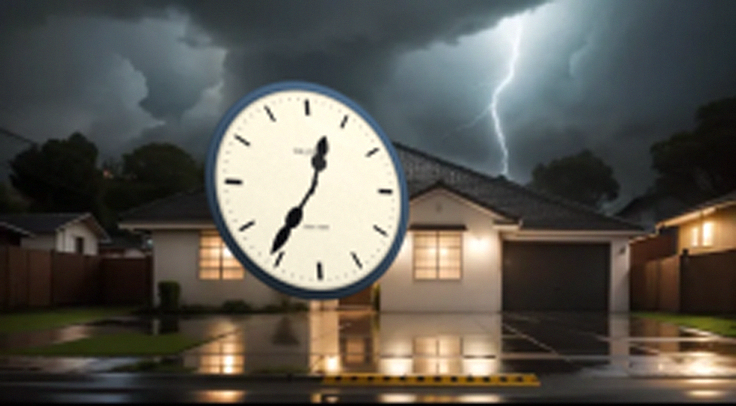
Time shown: 12:36
